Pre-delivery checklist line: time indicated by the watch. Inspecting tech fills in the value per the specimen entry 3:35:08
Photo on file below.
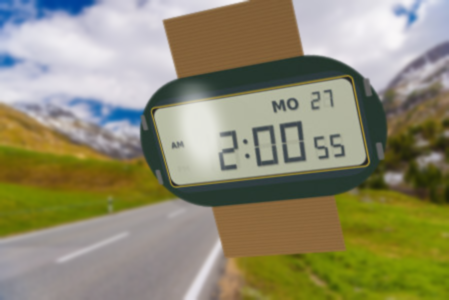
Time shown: 2:00:55
